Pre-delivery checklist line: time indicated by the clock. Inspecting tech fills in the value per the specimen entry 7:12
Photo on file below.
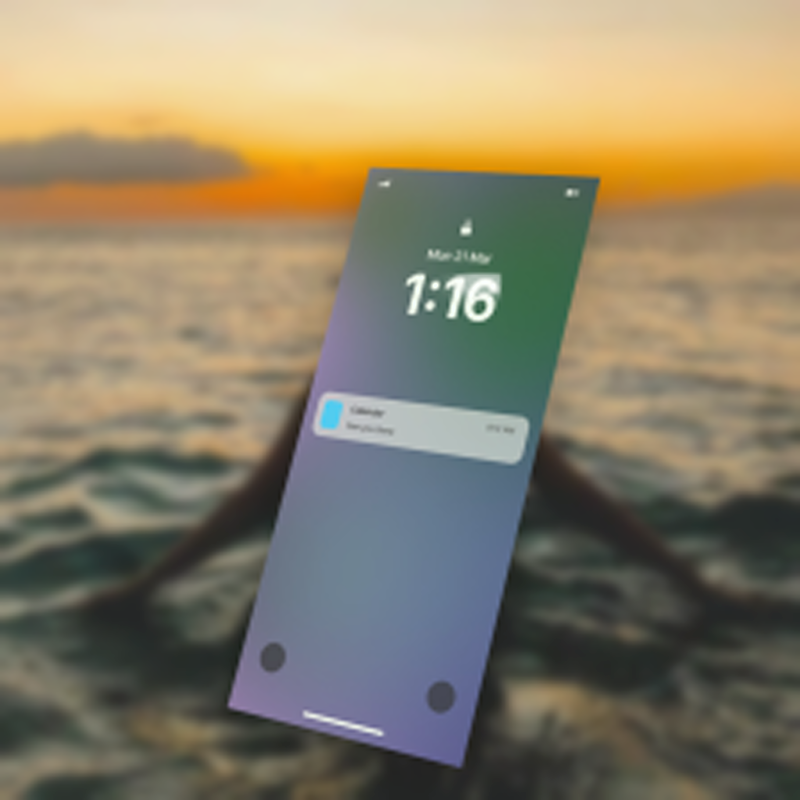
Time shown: 1:16
